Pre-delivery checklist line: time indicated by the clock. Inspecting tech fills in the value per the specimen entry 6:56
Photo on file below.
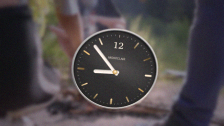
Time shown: 8:53
